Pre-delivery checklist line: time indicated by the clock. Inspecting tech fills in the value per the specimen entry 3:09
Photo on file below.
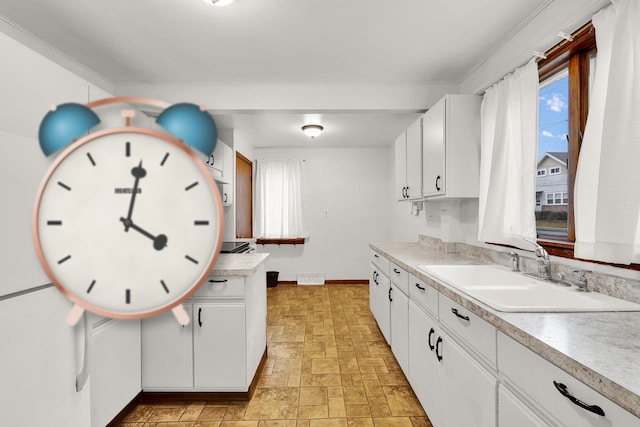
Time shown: 4:02
